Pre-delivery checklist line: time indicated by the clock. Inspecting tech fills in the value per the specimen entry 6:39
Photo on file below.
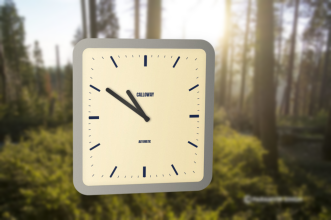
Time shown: 10:51
